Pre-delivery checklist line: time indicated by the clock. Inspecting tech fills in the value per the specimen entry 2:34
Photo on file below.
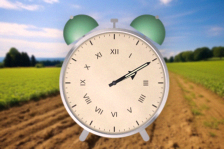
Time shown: 2:10
